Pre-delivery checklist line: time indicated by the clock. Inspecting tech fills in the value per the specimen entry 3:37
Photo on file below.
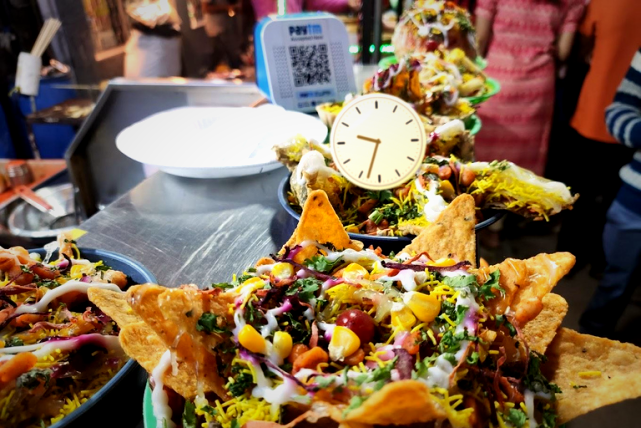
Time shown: 9:33
